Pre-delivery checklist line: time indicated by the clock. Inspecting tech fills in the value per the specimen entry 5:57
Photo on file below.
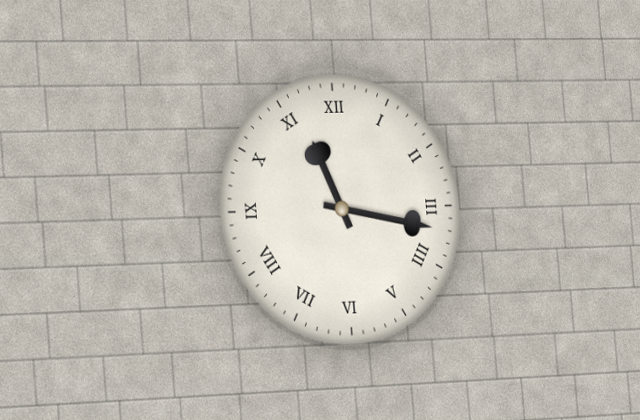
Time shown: 11:17
